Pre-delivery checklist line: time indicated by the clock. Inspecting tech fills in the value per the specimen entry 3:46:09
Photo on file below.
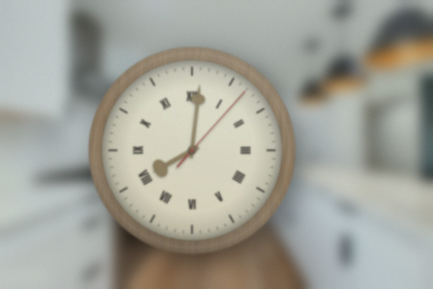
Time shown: 8:01:07
